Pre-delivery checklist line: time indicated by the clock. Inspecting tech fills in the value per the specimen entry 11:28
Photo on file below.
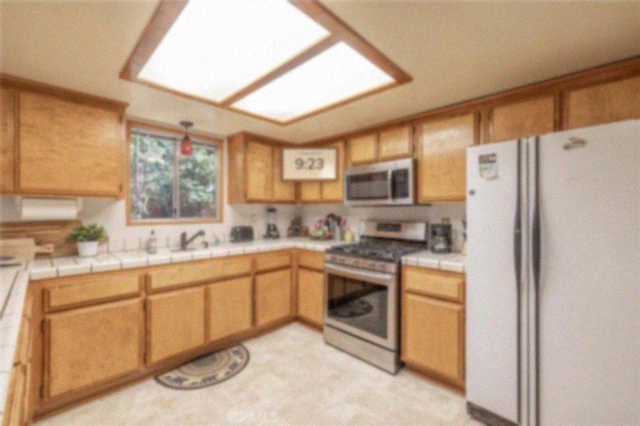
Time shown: 9:23
